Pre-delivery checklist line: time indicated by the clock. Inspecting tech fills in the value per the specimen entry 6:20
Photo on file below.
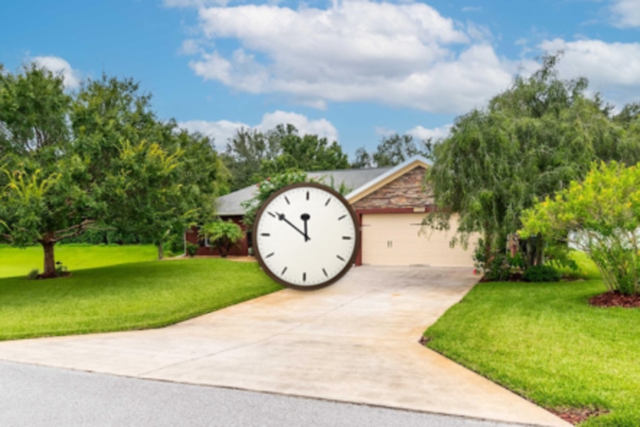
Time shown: 11:51
